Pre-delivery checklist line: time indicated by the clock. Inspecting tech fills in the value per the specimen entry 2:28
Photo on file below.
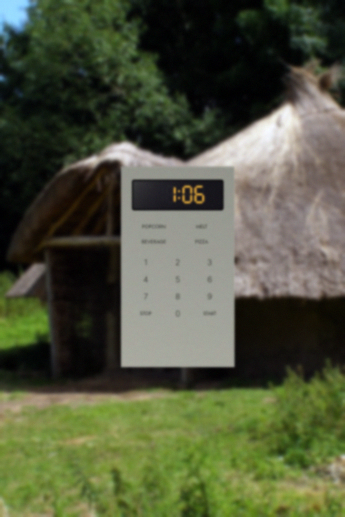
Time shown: 1:06
